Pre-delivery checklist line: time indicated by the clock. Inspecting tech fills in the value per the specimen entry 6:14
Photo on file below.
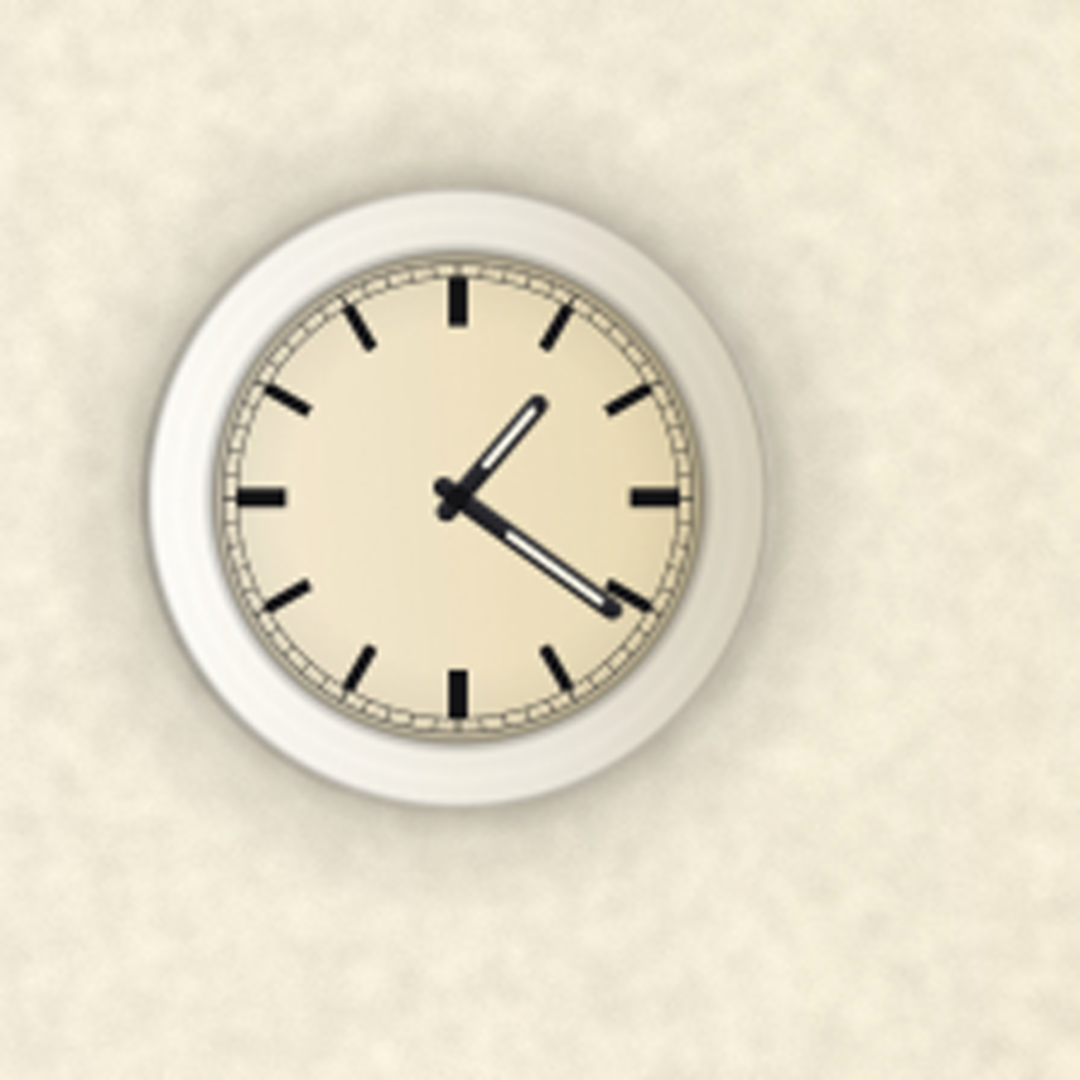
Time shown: 1:21
